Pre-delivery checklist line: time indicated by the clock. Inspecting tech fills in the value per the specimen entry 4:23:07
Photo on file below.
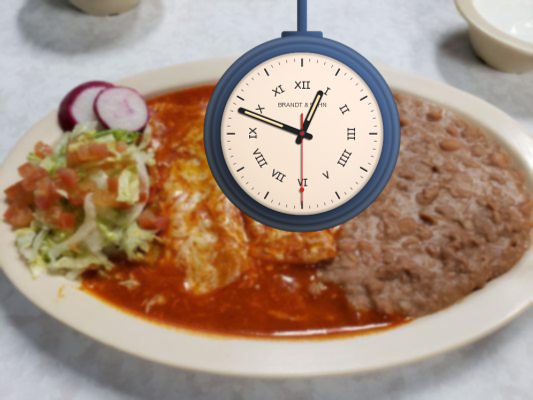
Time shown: 12:48:30
